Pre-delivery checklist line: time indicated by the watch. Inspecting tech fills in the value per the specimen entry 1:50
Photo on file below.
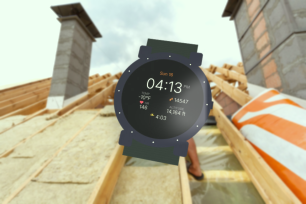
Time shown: 4:13
